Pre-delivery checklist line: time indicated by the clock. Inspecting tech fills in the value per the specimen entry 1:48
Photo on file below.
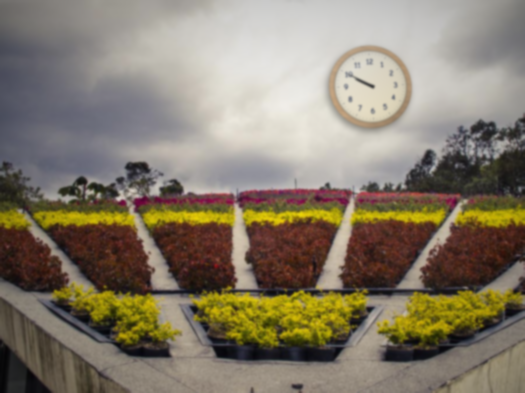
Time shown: 9:50
